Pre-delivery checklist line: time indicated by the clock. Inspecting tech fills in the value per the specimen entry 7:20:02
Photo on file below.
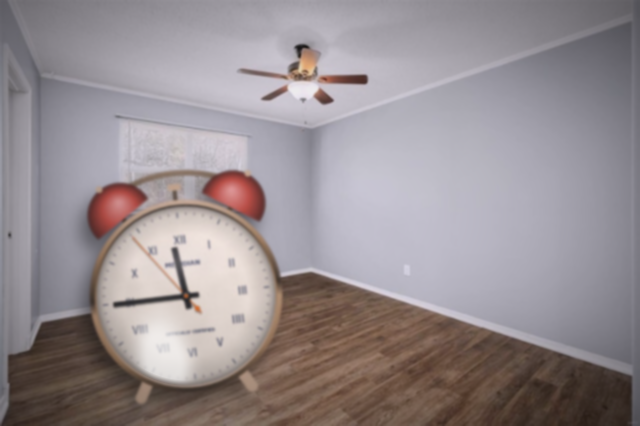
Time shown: 11:44:54
